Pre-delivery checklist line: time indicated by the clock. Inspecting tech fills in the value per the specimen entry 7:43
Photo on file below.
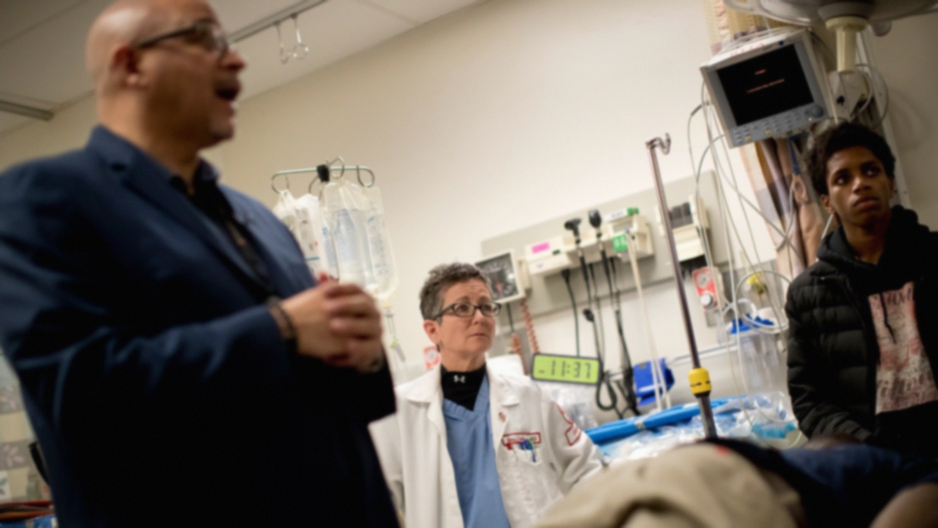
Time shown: 11:37
